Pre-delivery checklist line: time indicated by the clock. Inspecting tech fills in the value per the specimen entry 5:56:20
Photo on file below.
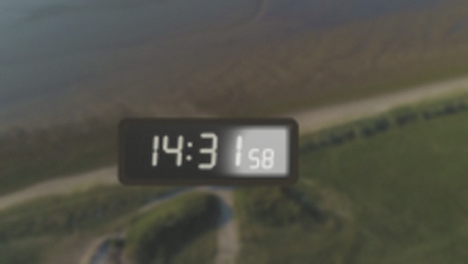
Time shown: 14:31:58
